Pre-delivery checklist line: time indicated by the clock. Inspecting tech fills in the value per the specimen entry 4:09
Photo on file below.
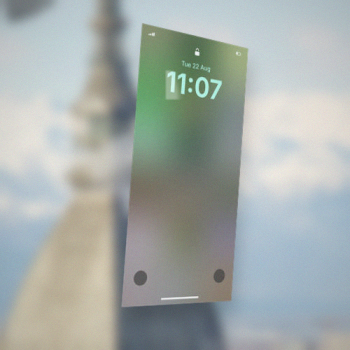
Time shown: 11:07
